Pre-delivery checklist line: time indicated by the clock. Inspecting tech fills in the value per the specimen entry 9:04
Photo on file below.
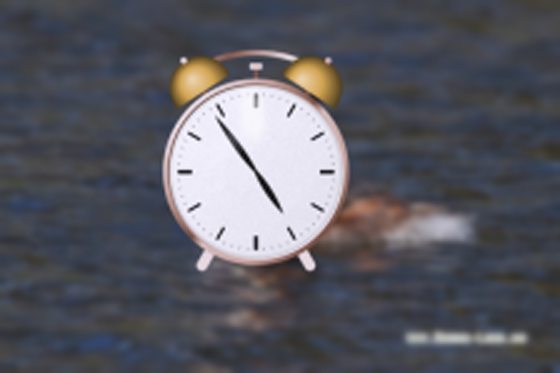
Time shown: 4:54
